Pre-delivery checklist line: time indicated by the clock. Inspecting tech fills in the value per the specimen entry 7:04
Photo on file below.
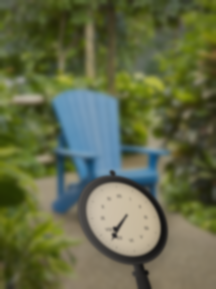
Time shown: 7:37
